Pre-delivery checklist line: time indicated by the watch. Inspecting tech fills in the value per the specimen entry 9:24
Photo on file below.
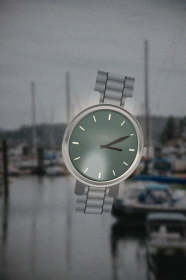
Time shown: 3:10
